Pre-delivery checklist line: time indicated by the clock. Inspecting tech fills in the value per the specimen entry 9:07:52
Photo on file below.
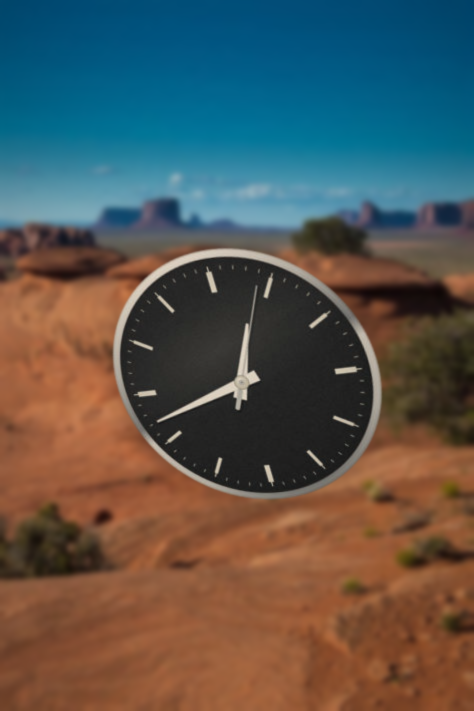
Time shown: 12:42:04
